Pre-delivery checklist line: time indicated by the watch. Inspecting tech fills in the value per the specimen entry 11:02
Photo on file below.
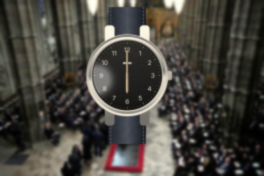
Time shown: 6:00
